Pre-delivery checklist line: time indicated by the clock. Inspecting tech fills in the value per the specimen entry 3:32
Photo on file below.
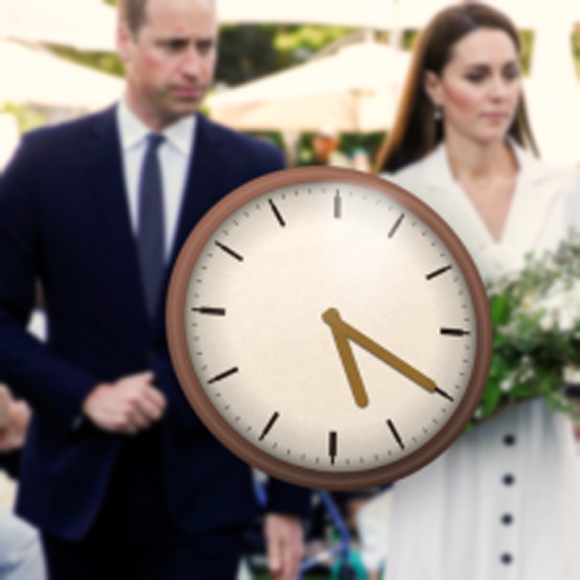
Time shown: 5:20
